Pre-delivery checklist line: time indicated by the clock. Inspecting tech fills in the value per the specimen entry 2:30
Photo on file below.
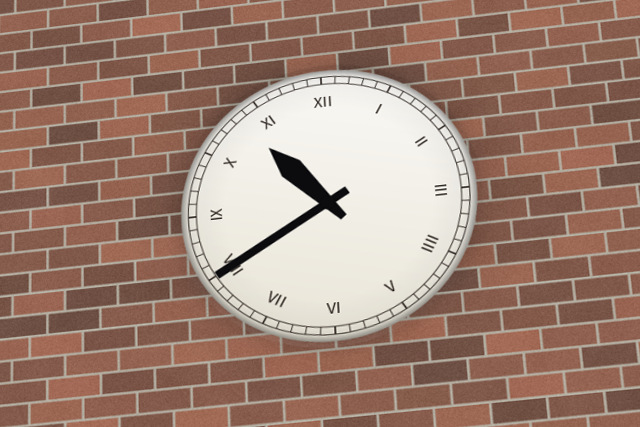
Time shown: 10:40
